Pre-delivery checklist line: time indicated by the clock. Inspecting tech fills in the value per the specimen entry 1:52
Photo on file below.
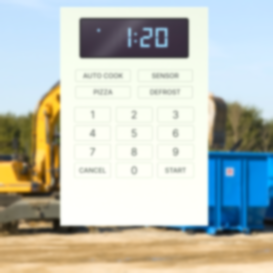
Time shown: 1:20
